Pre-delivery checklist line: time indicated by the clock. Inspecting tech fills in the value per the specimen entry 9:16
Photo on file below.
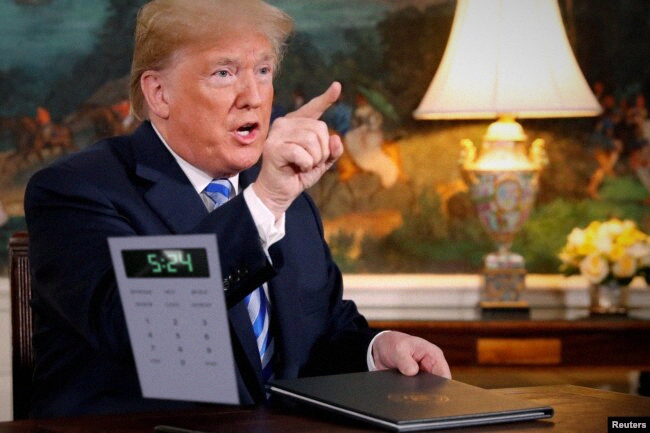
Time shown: 5:24
